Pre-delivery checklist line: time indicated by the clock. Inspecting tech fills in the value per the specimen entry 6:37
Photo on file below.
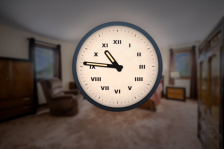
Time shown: 10:46
